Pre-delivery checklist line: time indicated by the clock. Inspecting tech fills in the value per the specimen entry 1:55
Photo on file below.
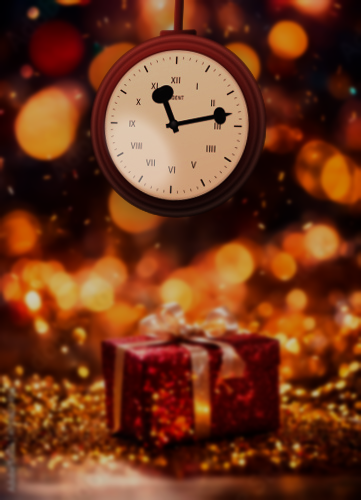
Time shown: 11:13
